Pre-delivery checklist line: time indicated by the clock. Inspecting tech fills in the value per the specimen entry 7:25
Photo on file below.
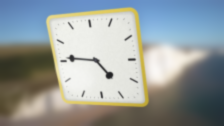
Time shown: 4:46
